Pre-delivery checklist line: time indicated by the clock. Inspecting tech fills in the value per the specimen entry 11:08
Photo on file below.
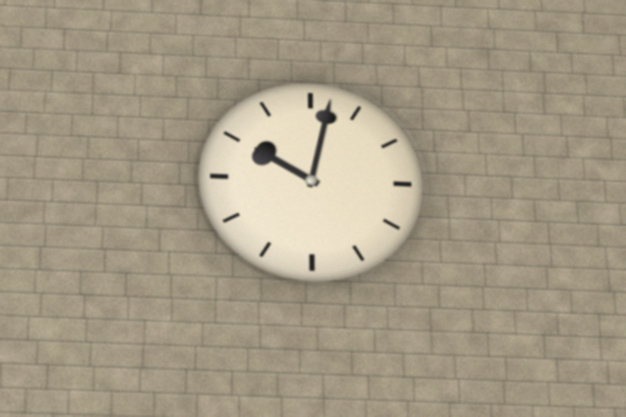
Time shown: 10:02
